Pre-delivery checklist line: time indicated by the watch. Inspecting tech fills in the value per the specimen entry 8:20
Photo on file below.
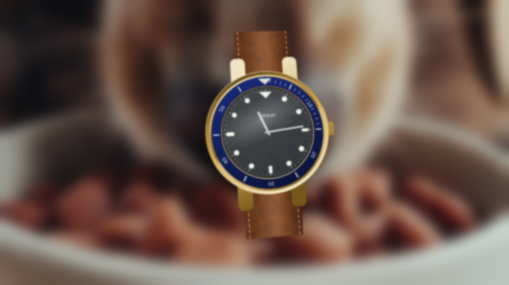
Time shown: 11:14
